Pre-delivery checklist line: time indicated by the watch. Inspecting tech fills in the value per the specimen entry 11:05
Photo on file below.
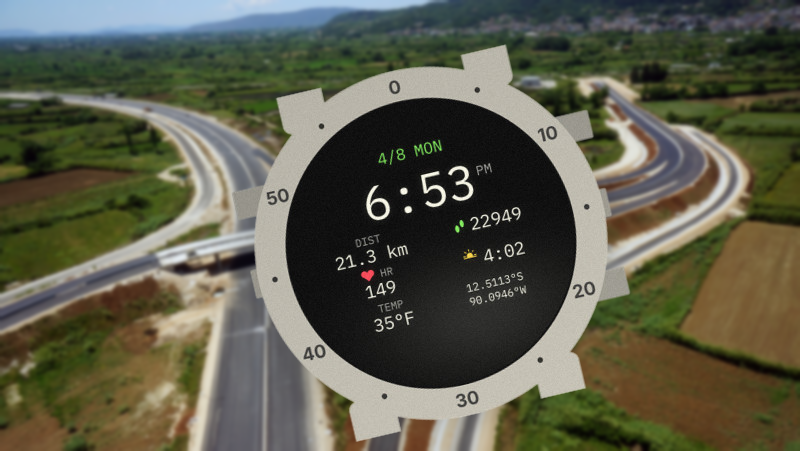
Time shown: 6:53
